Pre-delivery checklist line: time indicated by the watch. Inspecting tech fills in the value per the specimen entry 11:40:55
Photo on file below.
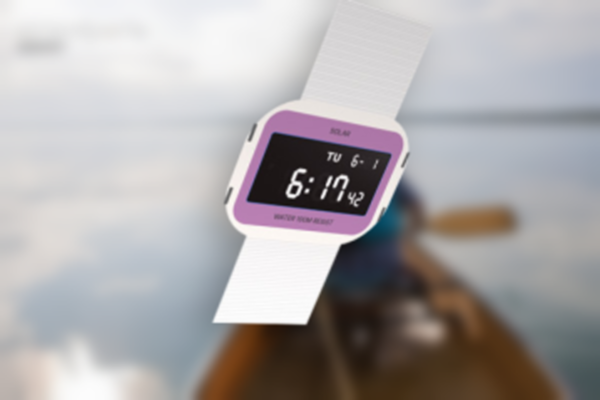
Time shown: 6:17:42
